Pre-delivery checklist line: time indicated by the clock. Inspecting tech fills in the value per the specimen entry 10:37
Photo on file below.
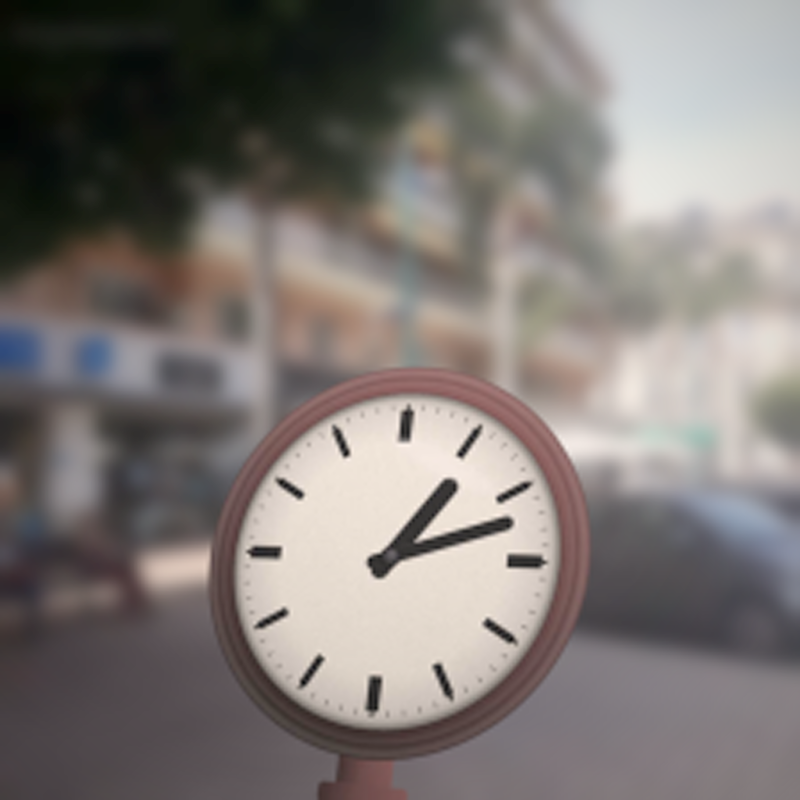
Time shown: 1:12
